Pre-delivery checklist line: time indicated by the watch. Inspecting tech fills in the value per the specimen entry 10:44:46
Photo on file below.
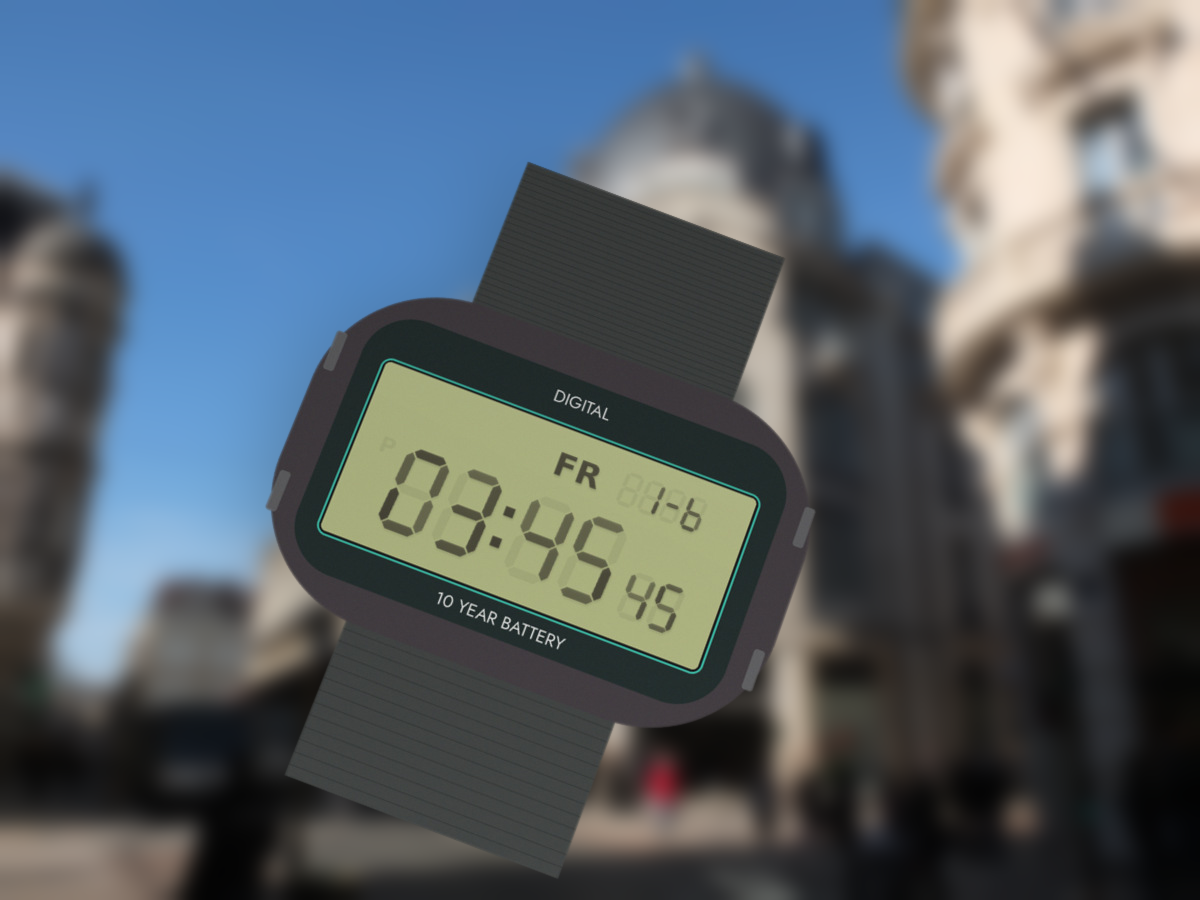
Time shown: 3:45:45
